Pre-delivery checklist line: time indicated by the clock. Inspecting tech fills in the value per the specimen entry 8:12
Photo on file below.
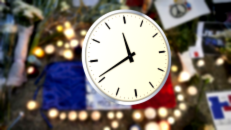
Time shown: 11:41
